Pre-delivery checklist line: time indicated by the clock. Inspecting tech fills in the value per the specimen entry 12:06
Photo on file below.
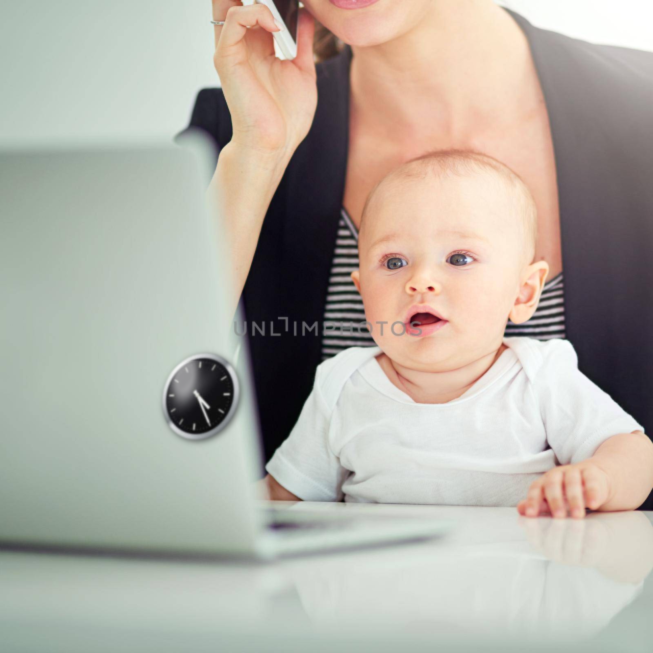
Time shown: 4:25
